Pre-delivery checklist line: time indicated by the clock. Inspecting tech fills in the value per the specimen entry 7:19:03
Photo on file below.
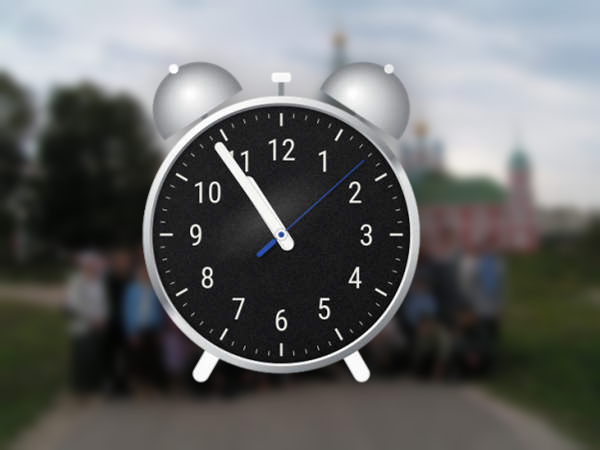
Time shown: 10:54:08
